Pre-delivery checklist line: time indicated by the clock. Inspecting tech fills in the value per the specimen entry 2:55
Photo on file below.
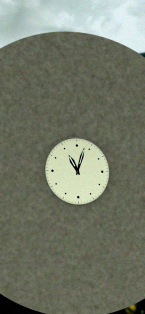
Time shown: 11:03
